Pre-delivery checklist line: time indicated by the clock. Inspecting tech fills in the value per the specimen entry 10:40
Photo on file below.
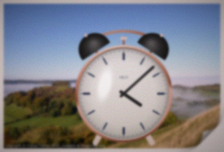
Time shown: 4:08
